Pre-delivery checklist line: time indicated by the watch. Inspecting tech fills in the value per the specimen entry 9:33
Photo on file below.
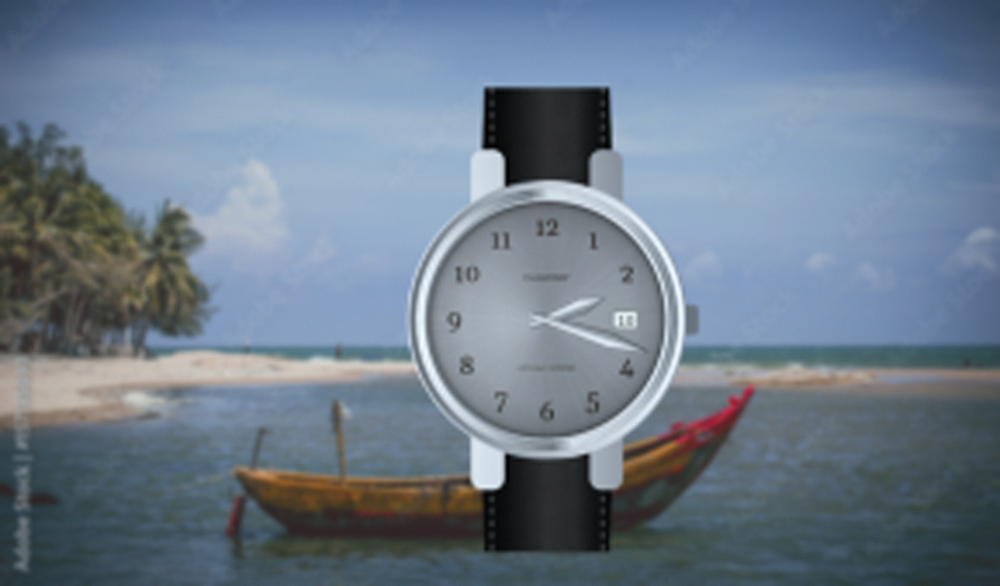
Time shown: 2:18
